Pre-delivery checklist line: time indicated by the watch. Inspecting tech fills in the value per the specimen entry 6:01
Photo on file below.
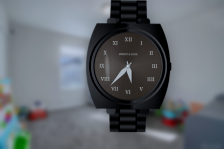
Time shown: 5:37
